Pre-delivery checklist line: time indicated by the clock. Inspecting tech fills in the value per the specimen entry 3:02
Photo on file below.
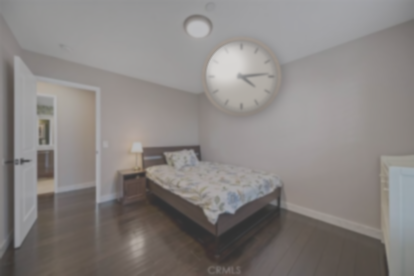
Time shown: 4:14
